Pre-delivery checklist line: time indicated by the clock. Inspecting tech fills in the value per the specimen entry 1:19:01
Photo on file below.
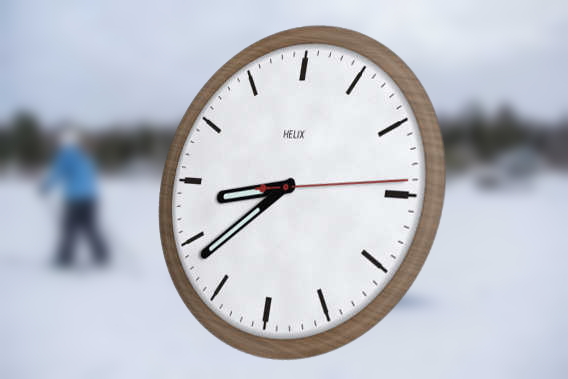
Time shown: 8:38:14
